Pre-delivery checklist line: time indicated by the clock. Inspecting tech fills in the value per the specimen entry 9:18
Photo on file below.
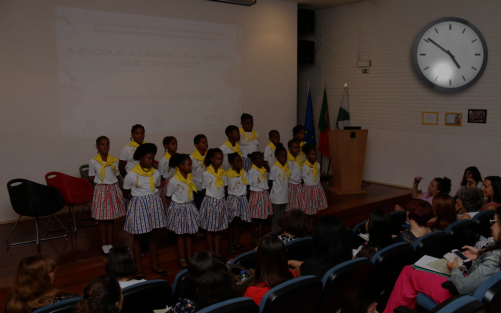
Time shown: 4:51
